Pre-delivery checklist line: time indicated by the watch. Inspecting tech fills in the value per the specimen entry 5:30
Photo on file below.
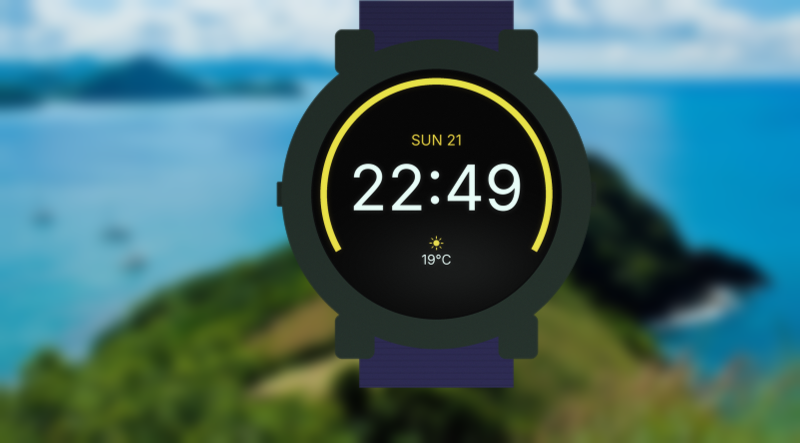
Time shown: 22:49
